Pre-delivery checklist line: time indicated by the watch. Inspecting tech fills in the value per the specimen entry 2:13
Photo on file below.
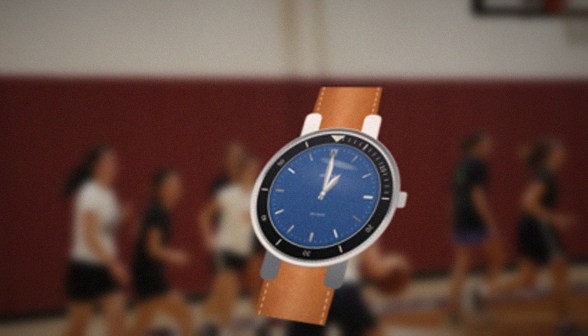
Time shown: 1:00
